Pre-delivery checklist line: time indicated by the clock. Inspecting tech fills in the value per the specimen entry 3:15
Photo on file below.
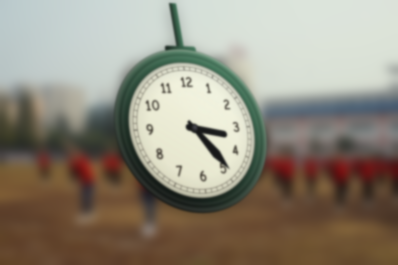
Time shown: 3:24
